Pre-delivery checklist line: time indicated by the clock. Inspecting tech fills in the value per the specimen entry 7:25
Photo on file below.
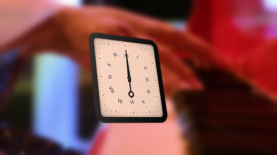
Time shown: 6:00
